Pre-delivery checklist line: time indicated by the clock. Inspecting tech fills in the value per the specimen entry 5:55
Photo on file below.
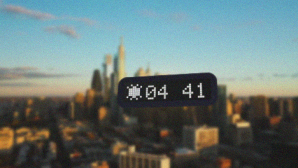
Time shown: 4:41
